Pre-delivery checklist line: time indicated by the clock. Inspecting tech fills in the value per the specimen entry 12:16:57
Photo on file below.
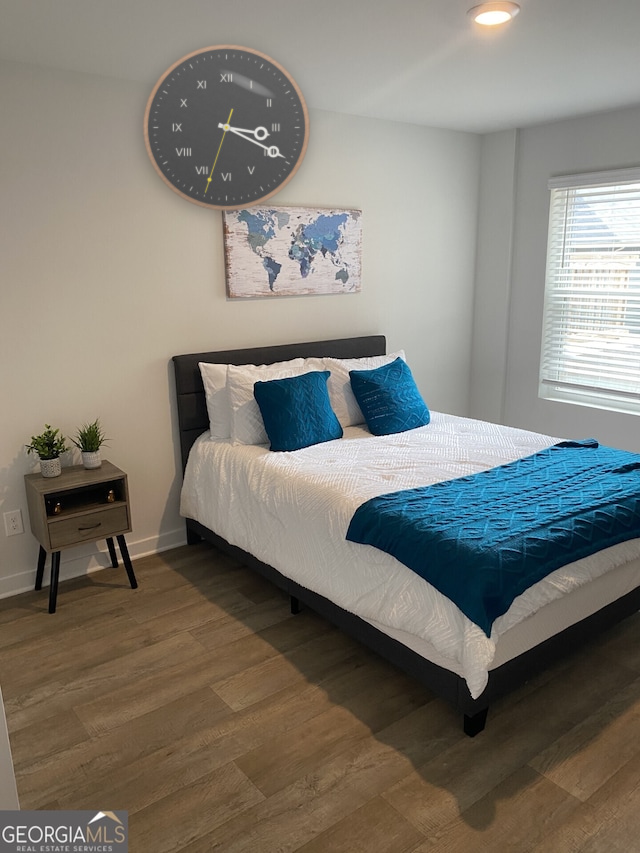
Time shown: 3:19:33
